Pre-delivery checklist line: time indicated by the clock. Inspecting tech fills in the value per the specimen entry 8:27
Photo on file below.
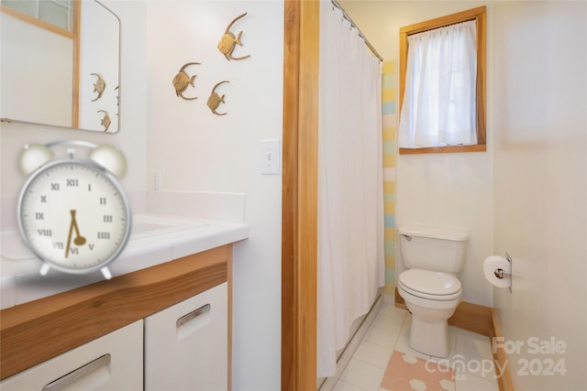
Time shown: 5:32
